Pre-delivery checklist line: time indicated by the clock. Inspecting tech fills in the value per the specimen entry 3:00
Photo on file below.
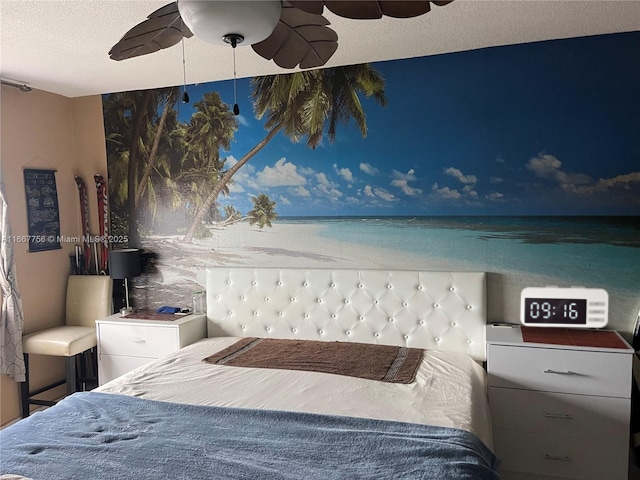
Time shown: 9:16
